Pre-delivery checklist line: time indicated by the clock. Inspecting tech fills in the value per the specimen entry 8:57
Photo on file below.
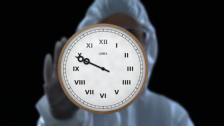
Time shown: 9:49
